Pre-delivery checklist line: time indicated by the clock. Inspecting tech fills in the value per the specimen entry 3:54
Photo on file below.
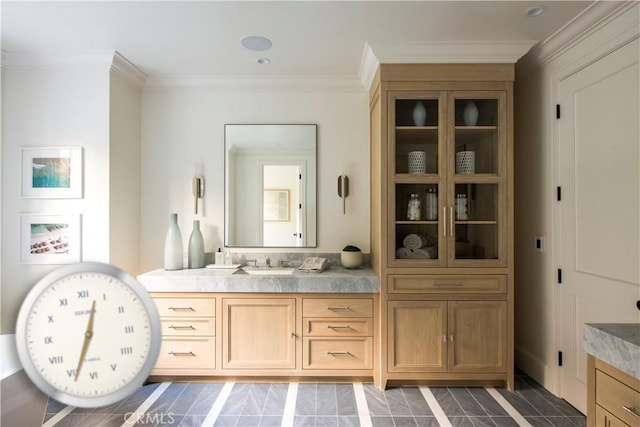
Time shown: 12:34
